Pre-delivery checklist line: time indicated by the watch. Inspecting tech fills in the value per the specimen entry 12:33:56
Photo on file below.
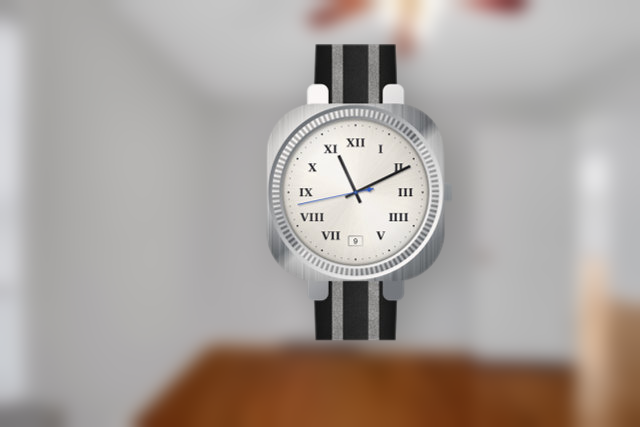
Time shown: 11:10:43
